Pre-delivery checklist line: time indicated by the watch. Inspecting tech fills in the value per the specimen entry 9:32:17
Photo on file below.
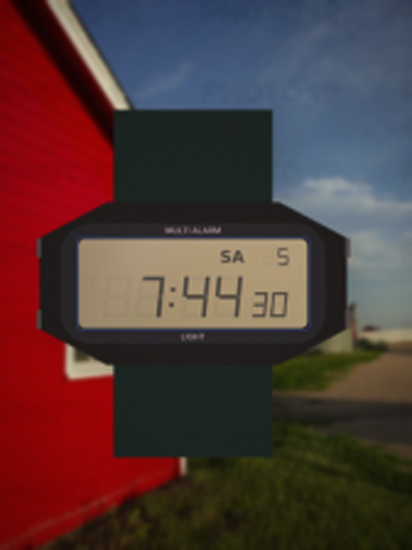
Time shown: 7:44:30
